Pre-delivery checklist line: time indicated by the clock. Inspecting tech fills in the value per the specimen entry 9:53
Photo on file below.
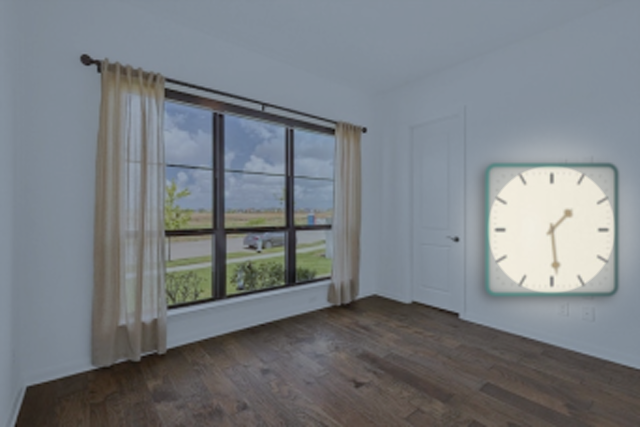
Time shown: 1:29
